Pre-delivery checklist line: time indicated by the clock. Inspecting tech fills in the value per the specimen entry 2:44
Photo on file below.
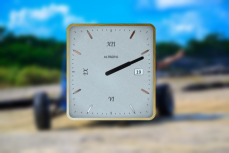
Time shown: 2:11
